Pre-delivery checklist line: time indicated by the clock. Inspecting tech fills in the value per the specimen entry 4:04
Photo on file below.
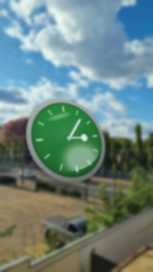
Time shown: 3:07
